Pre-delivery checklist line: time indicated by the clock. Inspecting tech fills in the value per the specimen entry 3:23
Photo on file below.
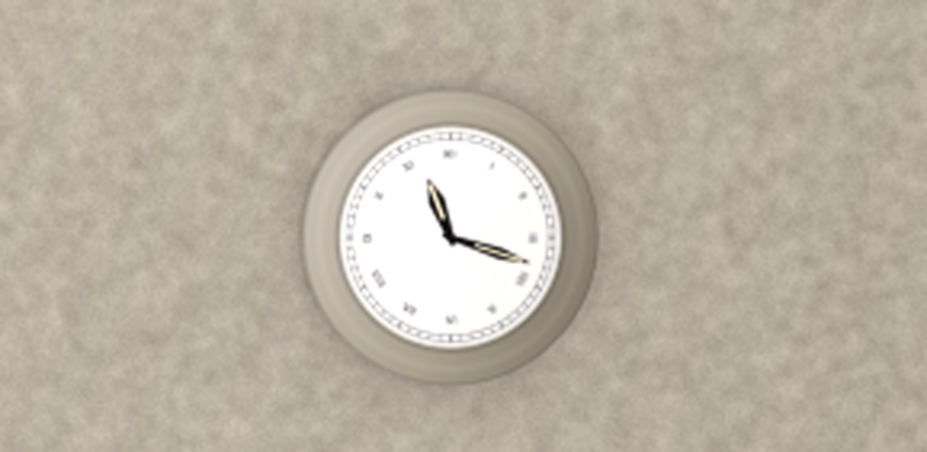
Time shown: 11:18
